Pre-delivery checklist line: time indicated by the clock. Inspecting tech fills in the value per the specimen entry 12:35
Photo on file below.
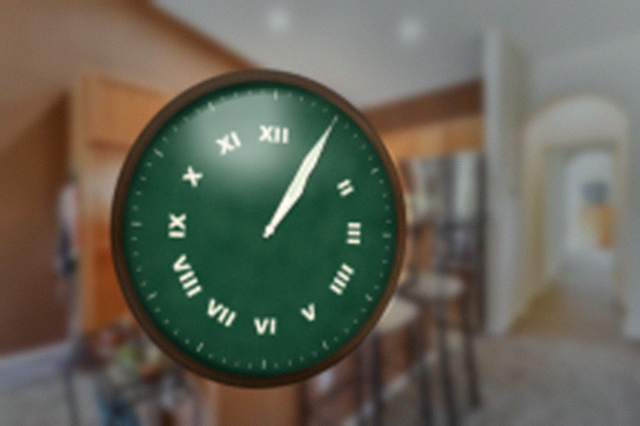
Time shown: 1:05
